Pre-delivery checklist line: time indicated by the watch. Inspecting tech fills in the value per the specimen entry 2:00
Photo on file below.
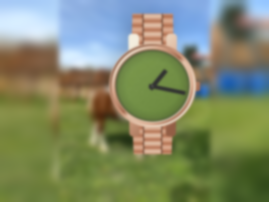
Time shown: 1:17
